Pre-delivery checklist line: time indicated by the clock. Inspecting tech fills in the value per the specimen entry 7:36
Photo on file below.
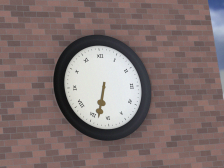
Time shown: 6:33
